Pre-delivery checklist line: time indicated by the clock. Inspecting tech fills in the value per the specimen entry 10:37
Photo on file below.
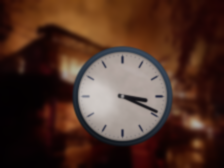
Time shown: 3:19
